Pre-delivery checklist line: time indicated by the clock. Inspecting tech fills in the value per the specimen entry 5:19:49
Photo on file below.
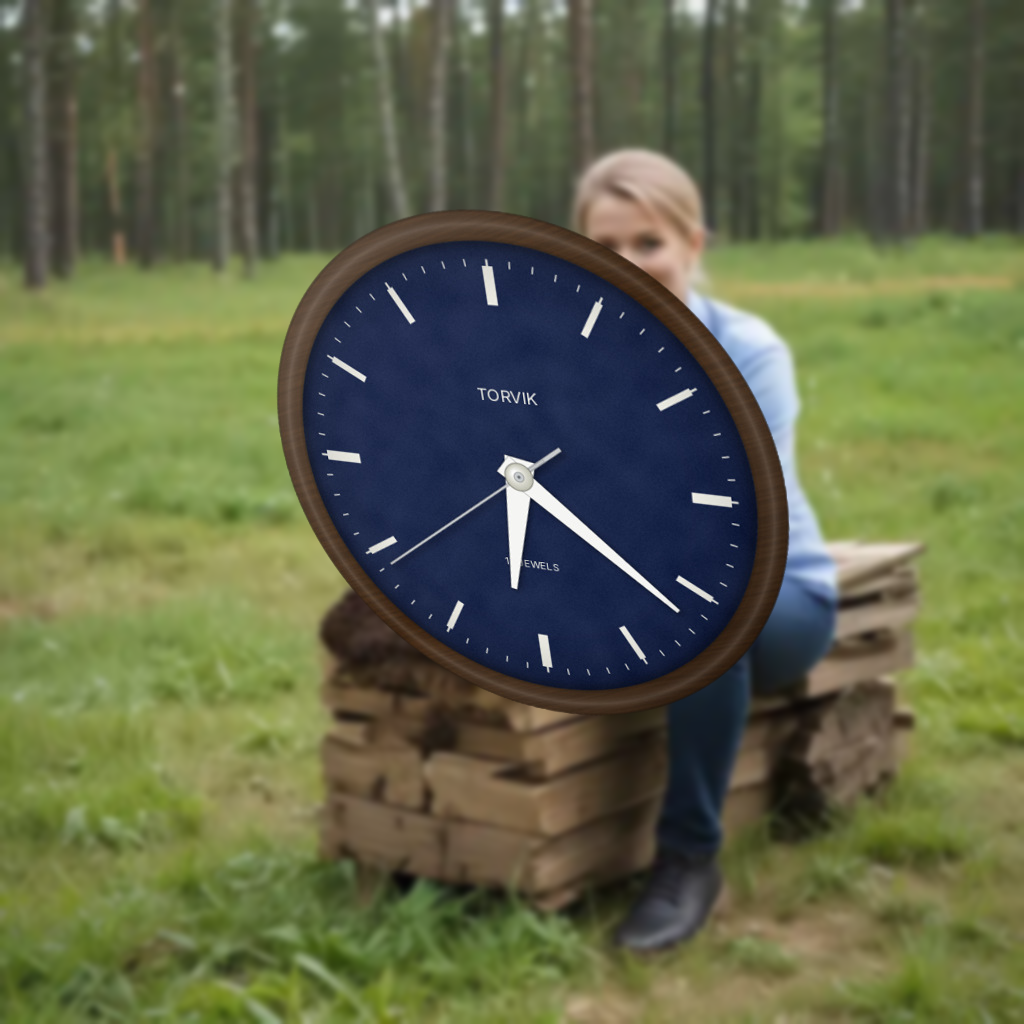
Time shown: 6:21:39
